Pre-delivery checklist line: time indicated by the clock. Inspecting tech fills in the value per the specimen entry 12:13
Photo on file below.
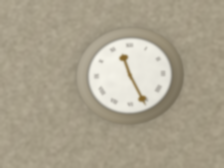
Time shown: 11:26
